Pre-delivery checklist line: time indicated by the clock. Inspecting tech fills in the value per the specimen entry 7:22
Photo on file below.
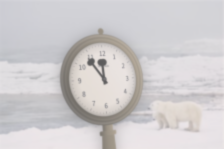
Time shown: 11:54
